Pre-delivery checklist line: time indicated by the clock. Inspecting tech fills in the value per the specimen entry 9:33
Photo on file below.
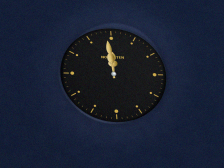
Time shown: 11:59
